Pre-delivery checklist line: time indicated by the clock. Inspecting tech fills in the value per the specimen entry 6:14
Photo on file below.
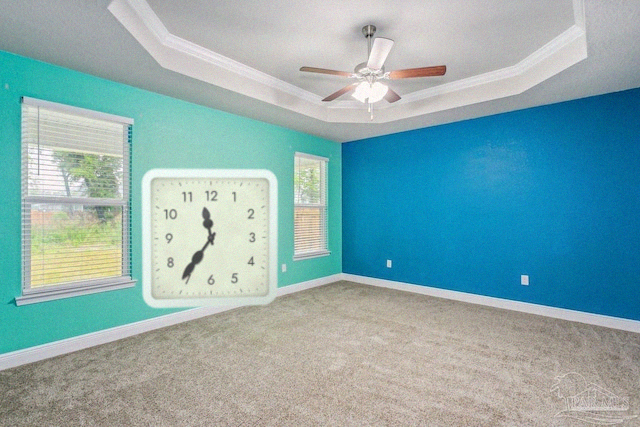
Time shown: 11:36
